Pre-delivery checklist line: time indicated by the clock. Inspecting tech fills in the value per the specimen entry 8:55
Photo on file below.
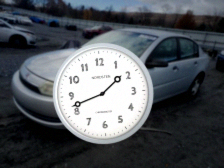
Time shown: 1:42
